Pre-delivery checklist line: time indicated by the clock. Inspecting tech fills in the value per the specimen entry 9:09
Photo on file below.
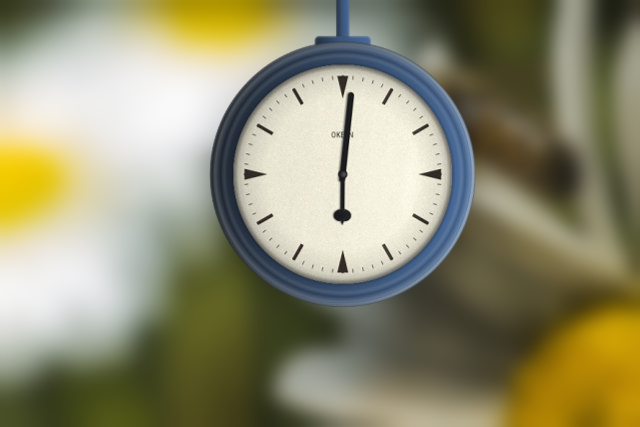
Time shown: 6:01
